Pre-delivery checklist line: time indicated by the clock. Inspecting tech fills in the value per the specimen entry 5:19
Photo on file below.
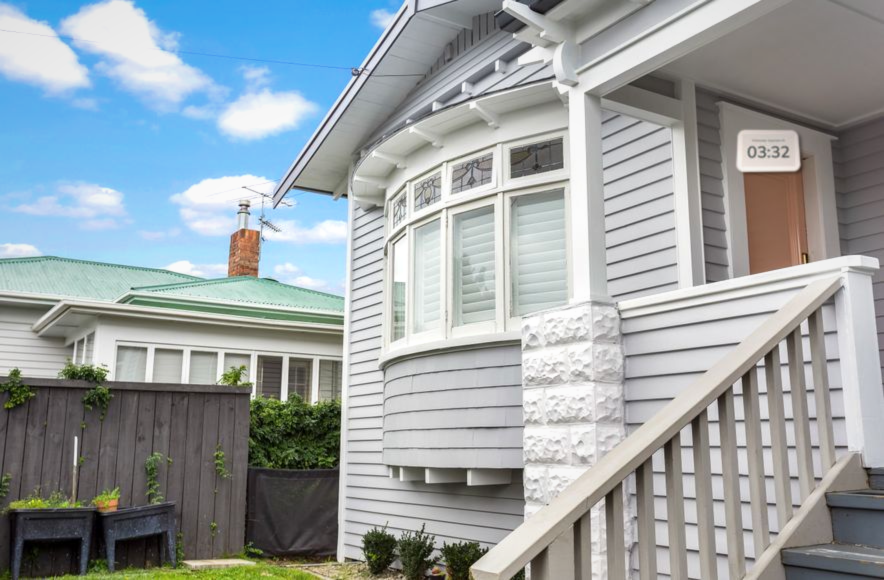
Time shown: 3:32
